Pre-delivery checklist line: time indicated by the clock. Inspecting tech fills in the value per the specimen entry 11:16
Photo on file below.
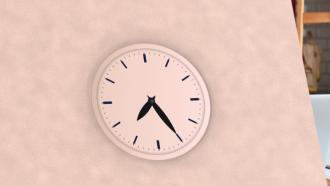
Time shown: 7:25
